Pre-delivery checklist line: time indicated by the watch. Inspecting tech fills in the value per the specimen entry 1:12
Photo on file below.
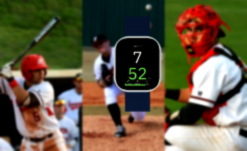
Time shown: 7:52
